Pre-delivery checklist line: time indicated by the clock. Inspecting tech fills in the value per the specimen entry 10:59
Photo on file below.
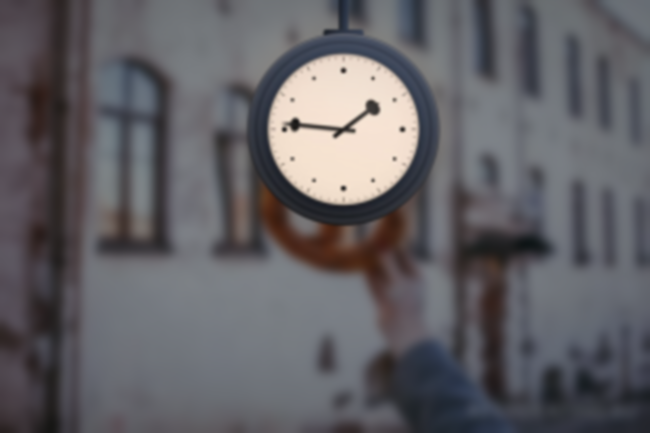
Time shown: 1:46
